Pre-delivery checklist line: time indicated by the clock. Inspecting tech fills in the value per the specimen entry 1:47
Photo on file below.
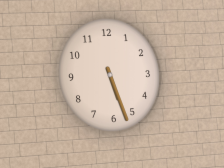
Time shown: 5:27
